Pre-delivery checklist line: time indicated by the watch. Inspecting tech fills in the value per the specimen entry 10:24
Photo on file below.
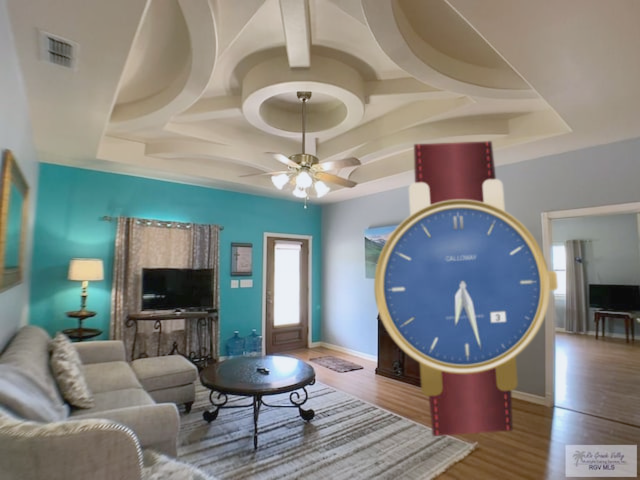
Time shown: 6:28
